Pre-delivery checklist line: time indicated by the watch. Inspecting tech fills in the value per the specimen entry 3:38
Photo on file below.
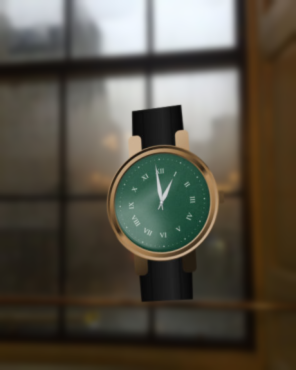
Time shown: 12:59
